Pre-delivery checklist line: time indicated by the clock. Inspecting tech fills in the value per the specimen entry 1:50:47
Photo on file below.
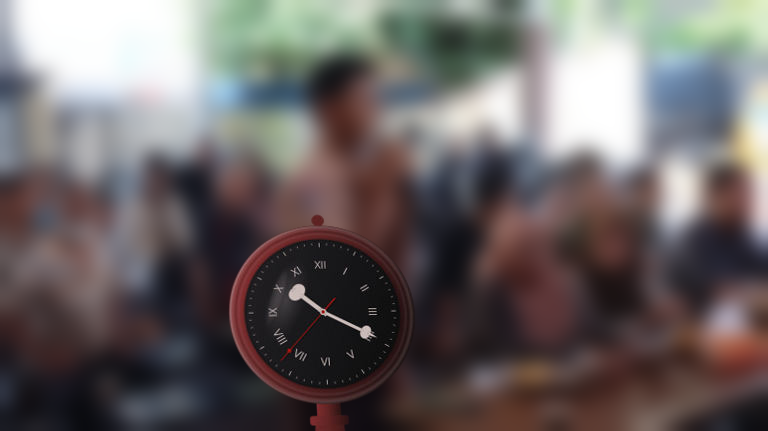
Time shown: 10:19:37
